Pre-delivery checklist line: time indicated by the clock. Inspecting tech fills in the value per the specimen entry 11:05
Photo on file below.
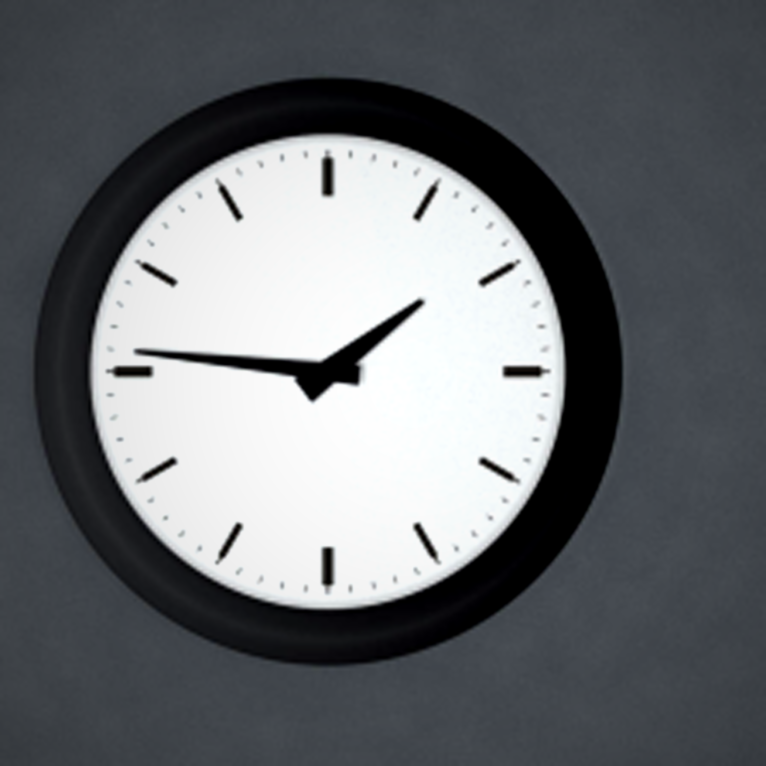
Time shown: 1:46
